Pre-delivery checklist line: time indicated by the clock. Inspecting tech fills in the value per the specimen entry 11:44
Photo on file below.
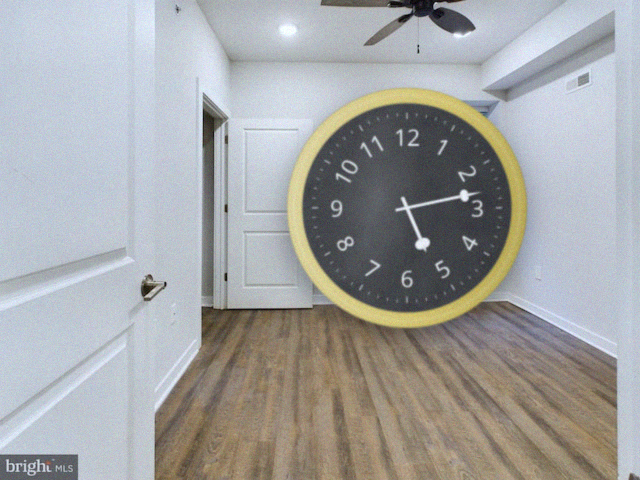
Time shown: 5:13
